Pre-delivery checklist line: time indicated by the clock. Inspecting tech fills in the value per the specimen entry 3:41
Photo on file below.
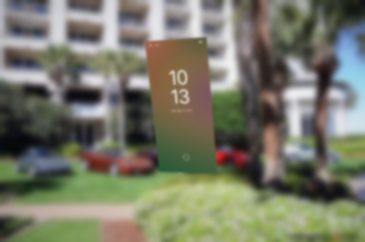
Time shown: 10:13
